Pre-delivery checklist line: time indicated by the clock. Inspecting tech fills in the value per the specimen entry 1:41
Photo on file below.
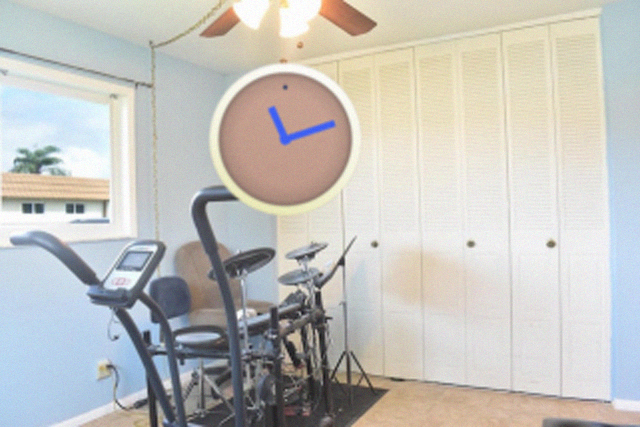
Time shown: 11:12
